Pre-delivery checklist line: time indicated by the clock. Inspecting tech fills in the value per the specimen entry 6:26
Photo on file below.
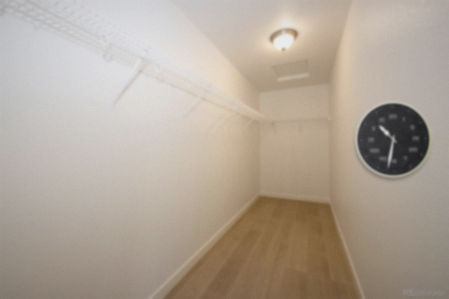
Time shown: 10:32
